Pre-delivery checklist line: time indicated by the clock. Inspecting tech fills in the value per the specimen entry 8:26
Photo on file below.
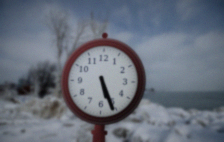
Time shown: 5:26
